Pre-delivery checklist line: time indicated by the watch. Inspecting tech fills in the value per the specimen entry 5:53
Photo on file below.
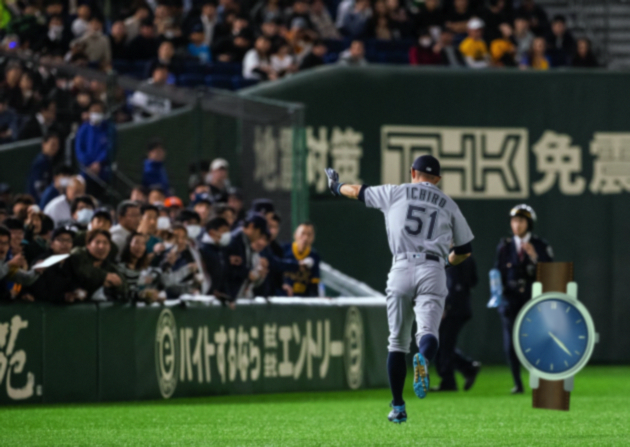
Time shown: 4:22
